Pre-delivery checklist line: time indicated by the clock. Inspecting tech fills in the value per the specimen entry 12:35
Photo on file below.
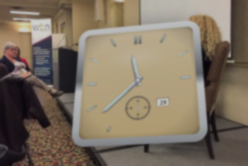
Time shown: 11:38
